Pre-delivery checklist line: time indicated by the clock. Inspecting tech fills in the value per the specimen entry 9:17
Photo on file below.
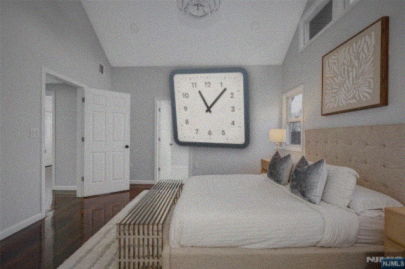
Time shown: 11:07
